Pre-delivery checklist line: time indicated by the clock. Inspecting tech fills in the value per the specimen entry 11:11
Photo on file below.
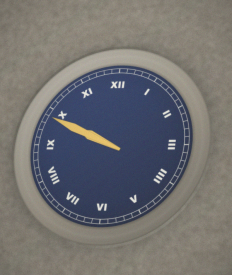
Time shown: 9:49
